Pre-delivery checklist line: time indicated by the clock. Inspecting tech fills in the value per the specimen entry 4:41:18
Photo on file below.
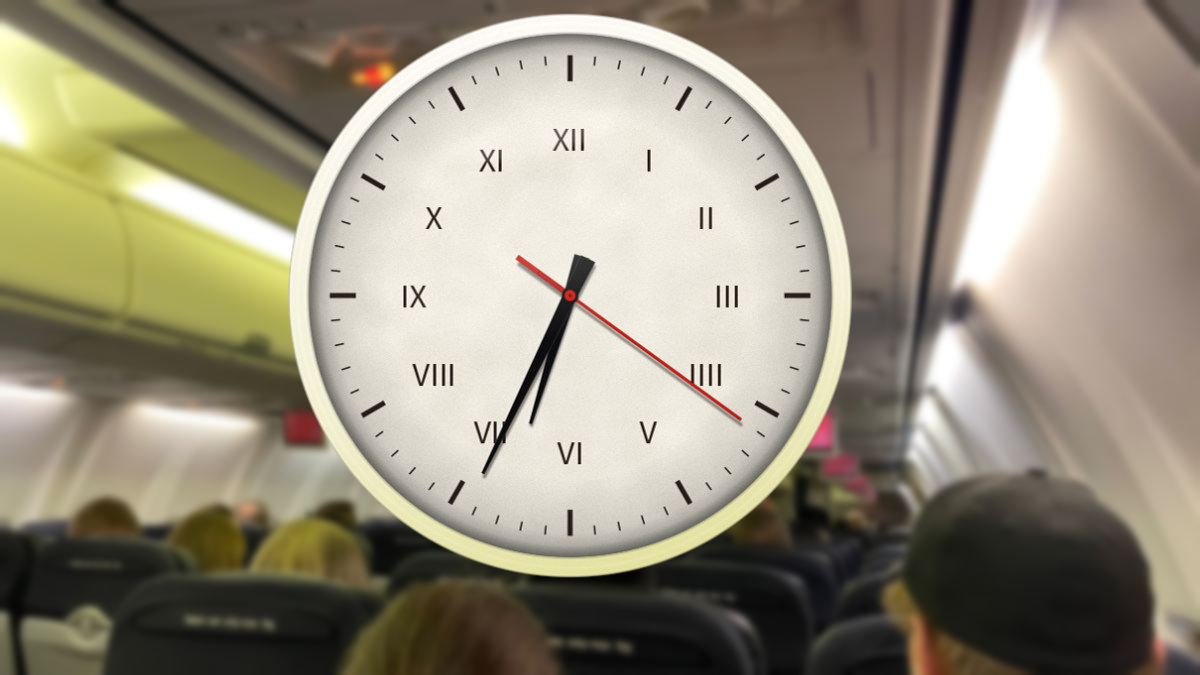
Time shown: 6:34:21
